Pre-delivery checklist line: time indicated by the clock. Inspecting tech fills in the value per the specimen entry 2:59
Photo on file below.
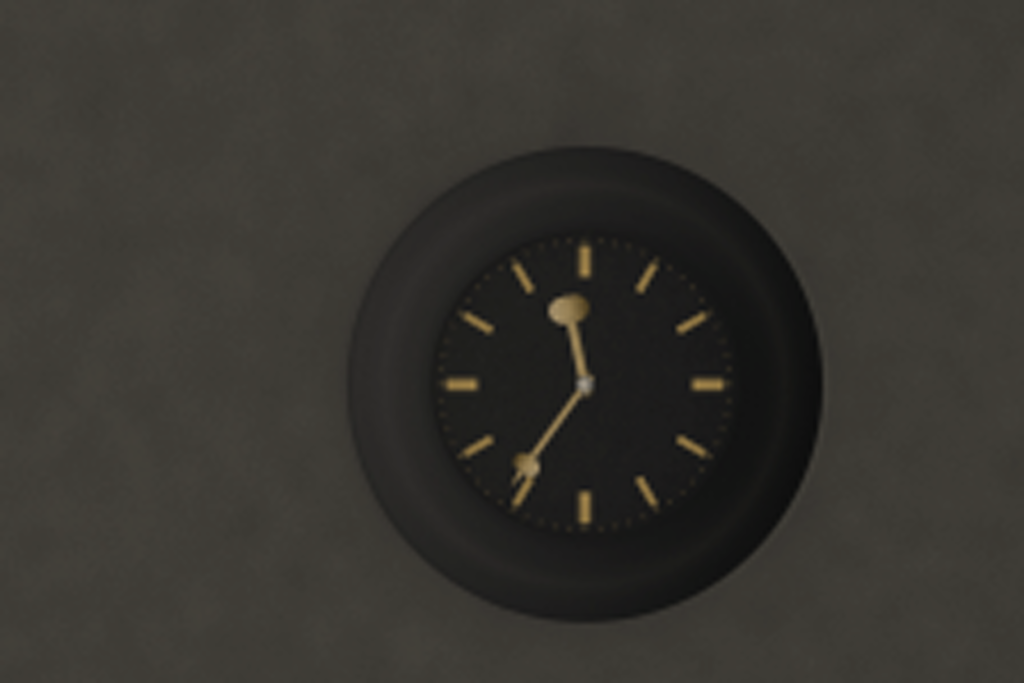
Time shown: 11:36
